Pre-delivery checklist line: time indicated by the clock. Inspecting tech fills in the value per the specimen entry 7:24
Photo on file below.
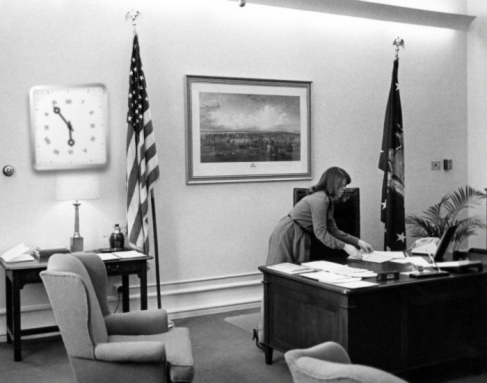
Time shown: 5:54
